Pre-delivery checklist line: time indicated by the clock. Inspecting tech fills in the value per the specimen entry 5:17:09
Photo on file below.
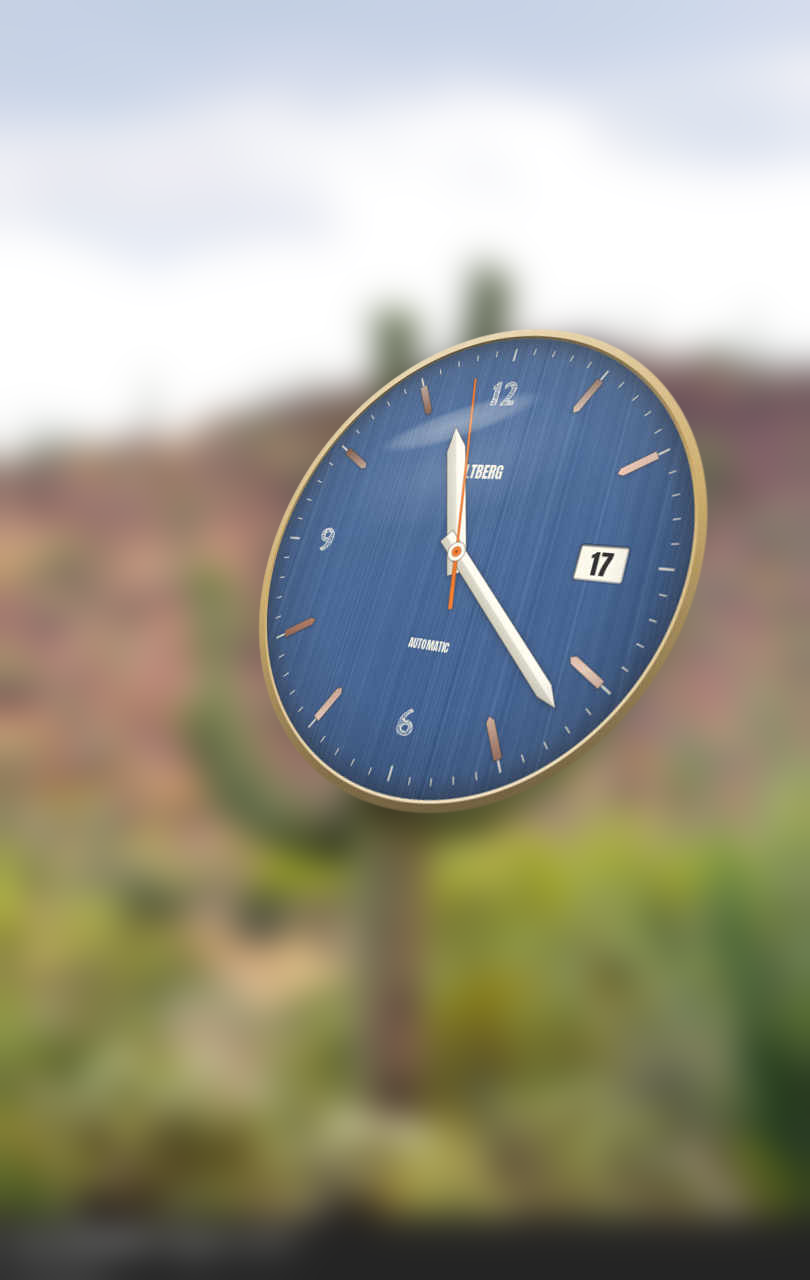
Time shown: 11:21:58
